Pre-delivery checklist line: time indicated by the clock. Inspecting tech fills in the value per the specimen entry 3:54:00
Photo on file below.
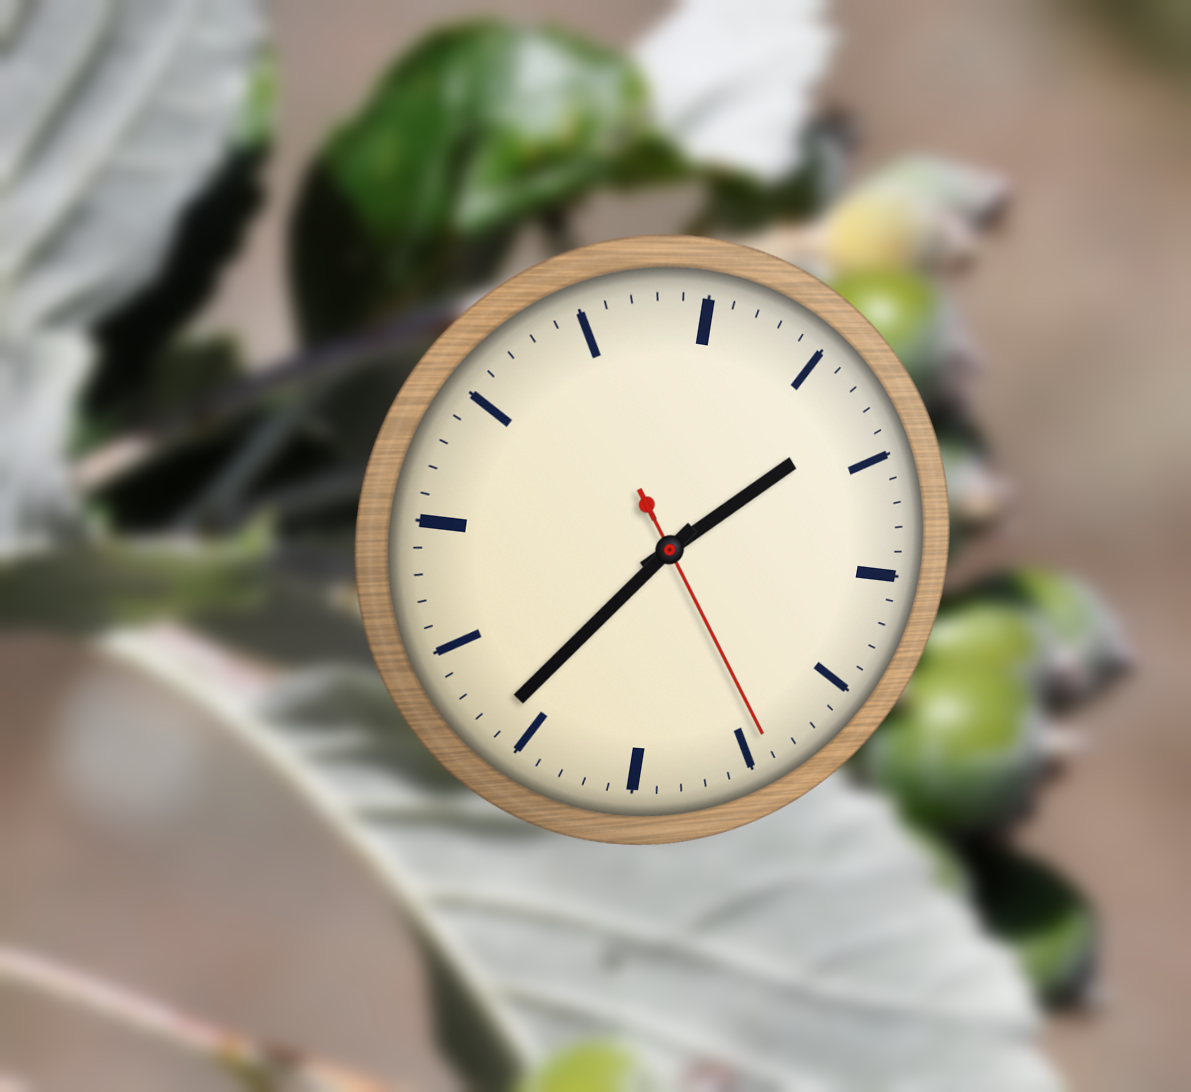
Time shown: 1:36:24
